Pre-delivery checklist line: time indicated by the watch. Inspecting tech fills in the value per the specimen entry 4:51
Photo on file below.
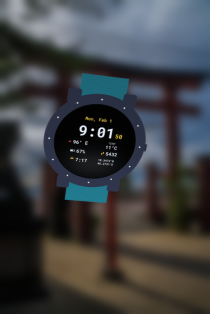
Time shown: 9:01
